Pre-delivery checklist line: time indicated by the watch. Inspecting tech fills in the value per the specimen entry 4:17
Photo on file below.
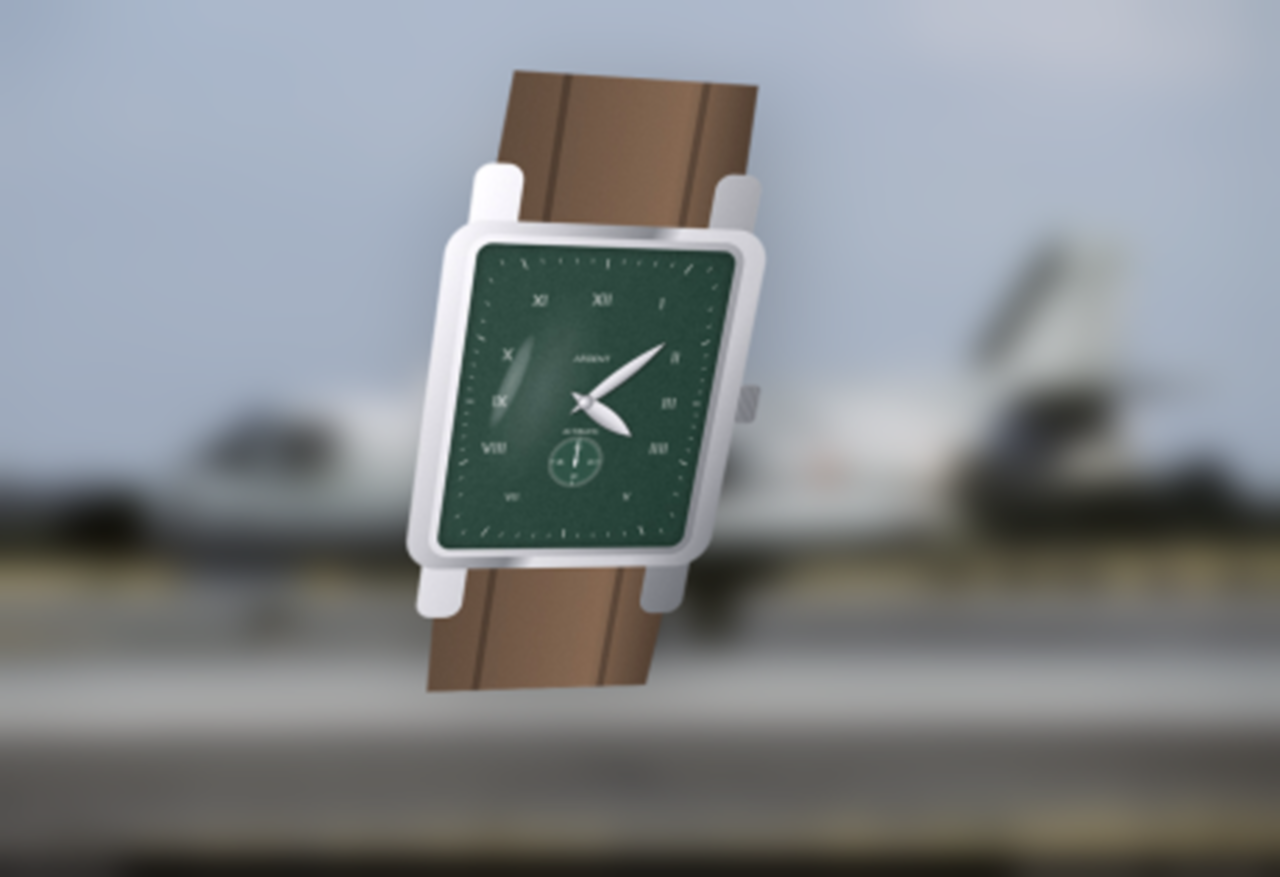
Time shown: 4:08
